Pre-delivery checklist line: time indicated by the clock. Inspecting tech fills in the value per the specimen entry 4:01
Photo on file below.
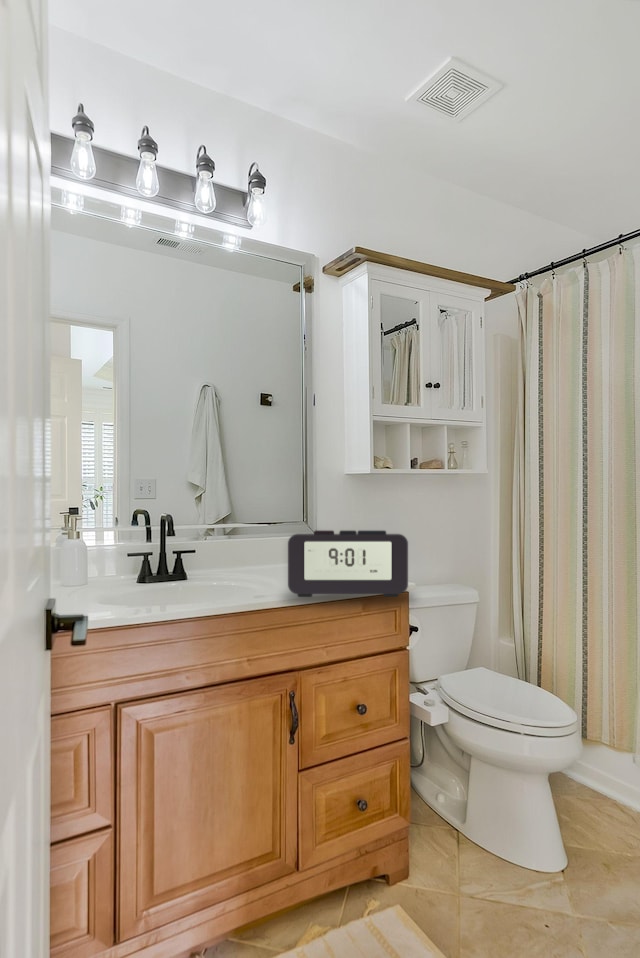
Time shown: 9:01
